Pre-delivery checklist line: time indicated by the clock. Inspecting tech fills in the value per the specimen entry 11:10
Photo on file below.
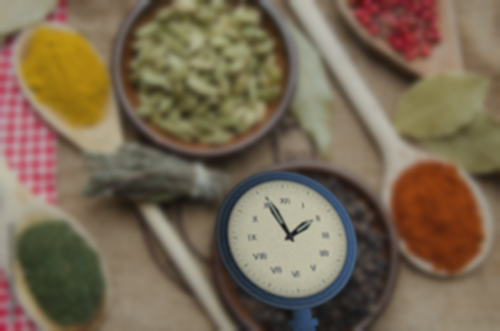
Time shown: 1:56
